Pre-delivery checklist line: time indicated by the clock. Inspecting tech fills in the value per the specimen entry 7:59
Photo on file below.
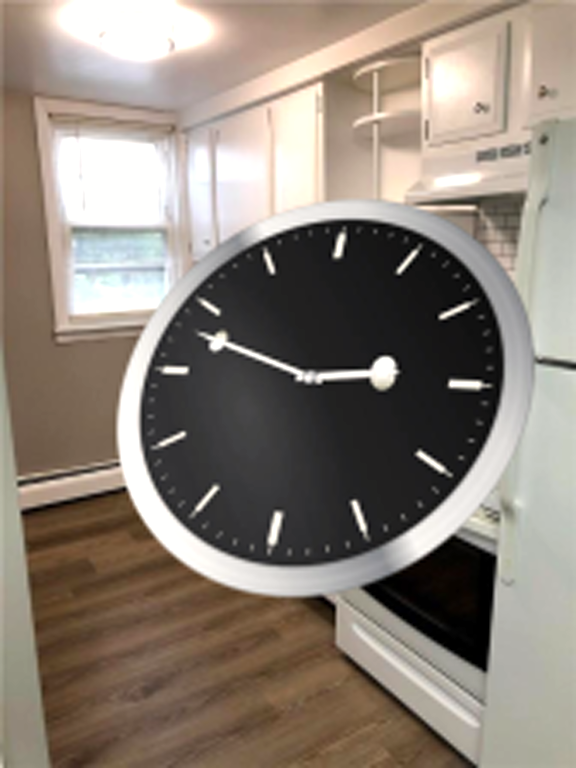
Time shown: 2:48
